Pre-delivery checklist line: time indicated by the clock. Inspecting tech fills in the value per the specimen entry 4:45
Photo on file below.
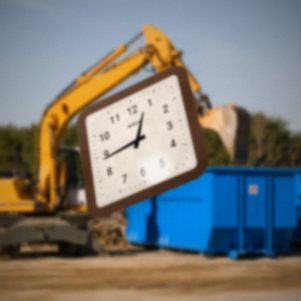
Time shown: 12:44
